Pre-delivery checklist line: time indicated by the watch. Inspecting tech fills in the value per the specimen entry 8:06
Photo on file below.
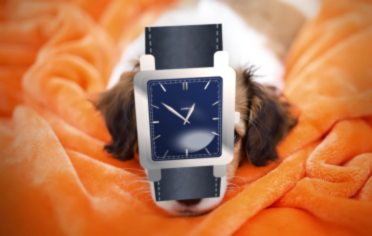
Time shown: 12:52
